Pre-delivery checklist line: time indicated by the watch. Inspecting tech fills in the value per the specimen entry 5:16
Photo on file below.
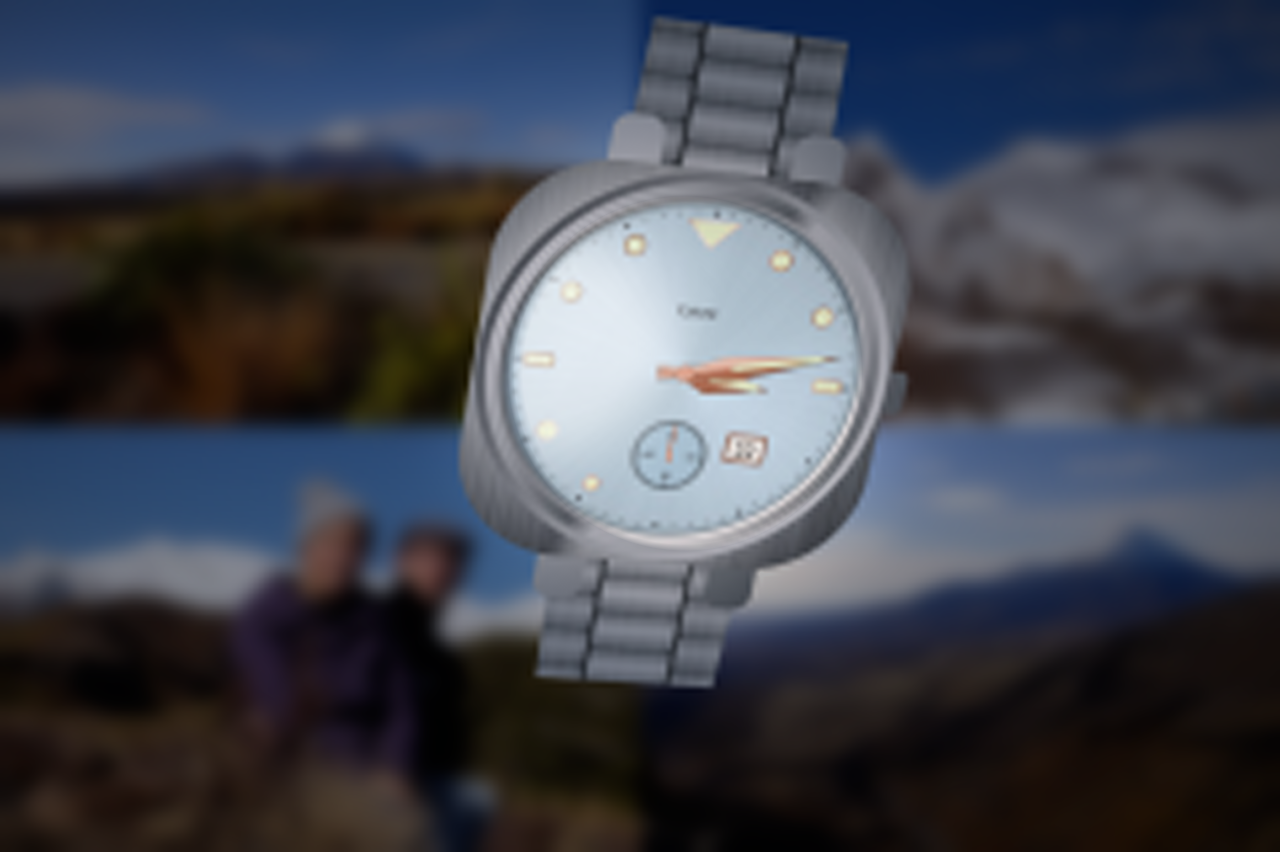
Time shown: 3:13
